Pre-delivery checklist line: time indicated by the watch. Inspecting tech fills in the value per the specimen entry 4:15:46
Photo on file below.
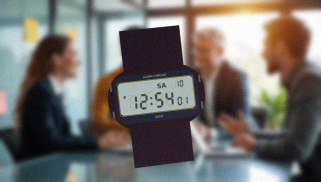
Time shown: 12:54:01
